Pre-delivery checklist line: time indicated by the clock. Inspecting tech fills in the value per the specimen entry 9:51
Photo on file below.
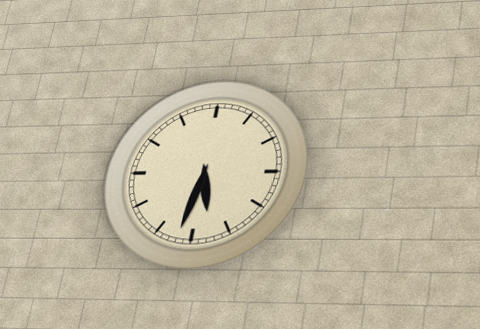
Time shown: 5:32
